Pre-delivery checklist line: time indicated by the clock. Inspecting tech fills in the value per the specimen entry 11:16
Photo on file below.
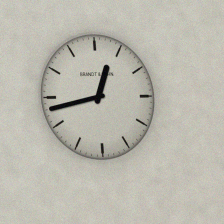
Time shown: 12:43
